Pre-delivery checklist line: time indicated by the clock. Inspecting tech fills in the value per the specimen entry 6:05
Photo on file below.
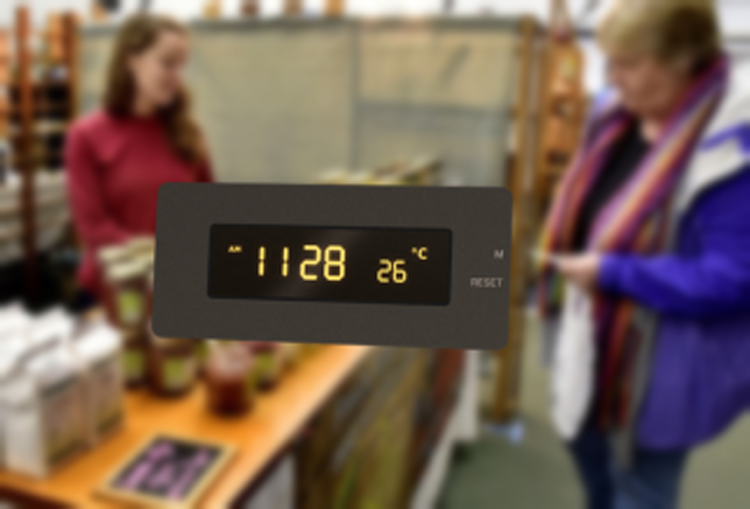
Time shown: 11:28
